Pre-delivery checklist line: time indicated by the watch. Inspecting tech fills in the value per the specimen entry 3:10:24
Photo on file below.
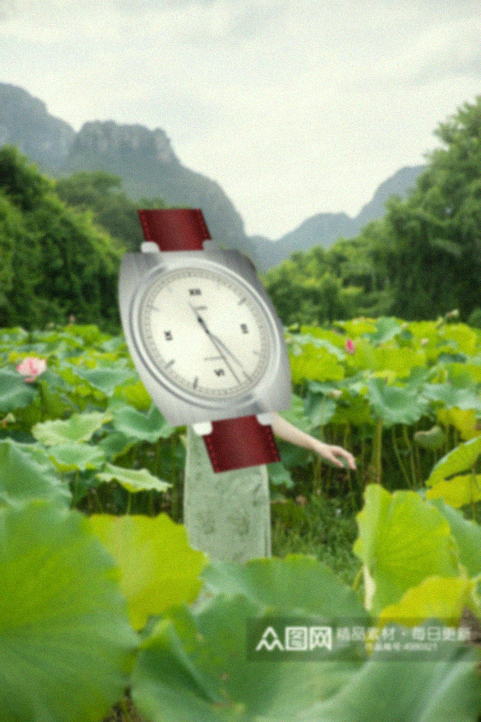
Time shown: 11:24:27
